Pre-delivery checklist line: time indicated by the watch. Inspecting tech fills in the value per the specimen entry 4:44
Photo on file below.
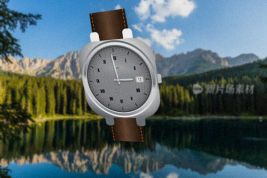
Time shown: 2:59
